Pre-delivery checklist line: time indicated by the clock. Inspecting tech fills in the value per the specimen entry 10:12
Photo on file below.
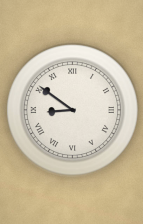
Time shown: 8:51
